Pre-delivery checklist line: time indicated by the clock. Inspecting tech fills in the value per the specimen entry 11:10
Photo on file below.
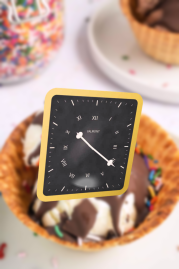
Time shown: 10:21
